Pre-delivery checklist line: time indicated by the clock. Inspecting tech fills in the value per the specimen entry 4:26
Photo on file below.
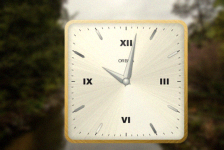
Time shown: 10:02
